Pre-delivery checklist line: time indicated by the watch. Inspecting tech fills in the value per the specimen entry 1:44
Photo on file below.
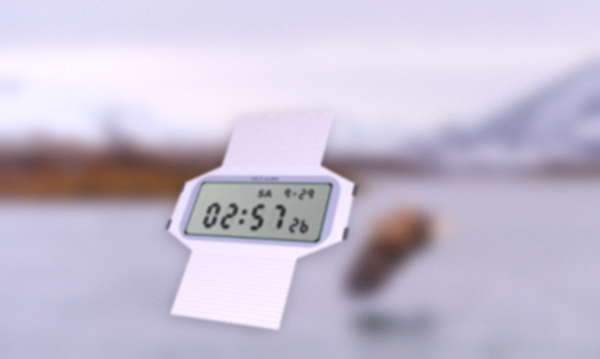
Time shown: 2:57
